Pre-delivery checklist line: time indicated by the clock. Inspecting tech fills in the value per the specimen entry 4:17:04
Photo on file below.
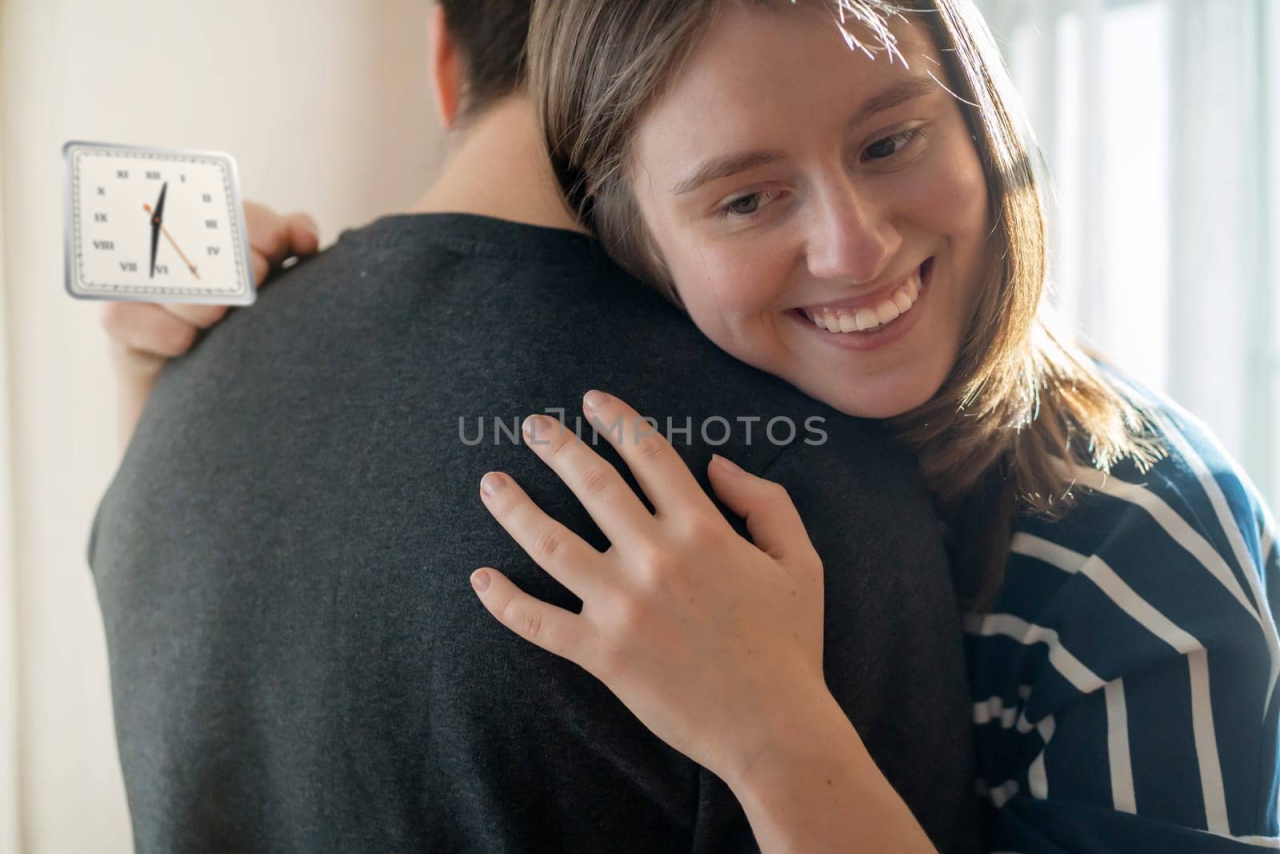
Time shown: 12:31:25
